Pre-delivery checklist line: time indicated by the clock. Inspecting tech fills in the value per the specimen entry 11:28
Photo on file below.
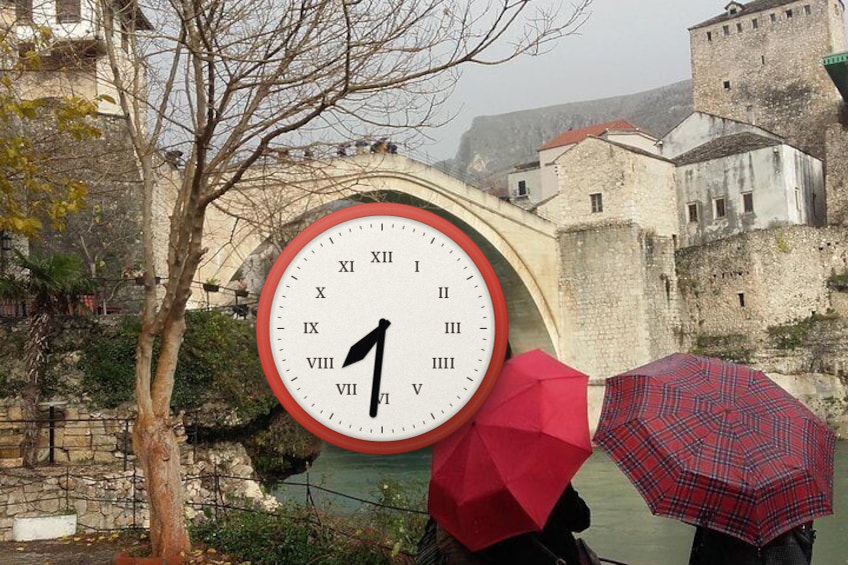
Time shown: 7:31
